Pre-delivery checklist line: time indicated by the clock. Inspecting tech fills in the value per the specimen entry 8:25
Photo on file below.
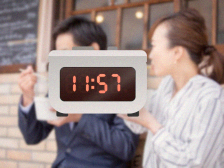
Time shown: 11:57
